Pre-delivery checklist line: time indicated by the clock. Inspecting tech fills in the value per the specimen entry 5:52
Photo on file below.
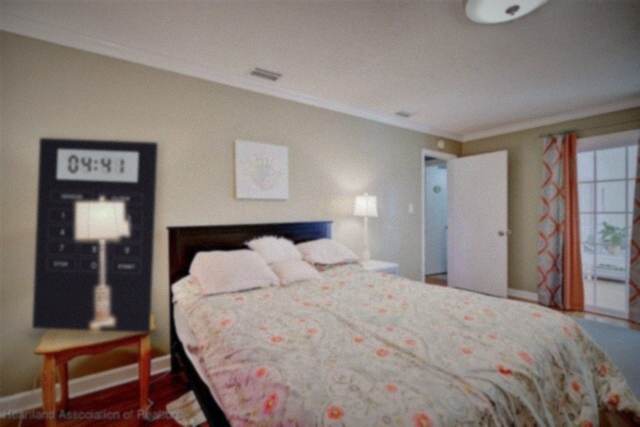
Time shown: 4:41
